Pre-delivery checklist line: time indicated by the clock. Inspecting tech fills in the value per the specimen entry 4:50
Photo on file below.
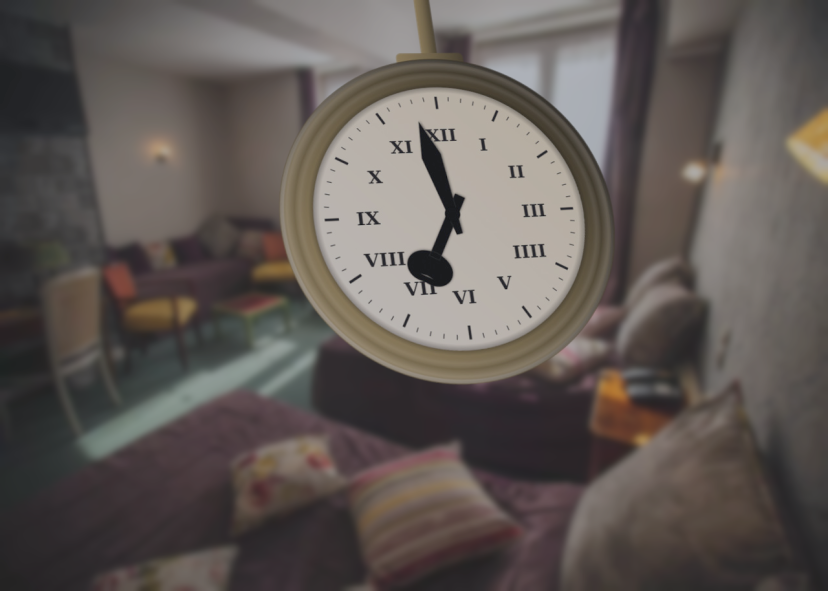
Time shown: 6:58
